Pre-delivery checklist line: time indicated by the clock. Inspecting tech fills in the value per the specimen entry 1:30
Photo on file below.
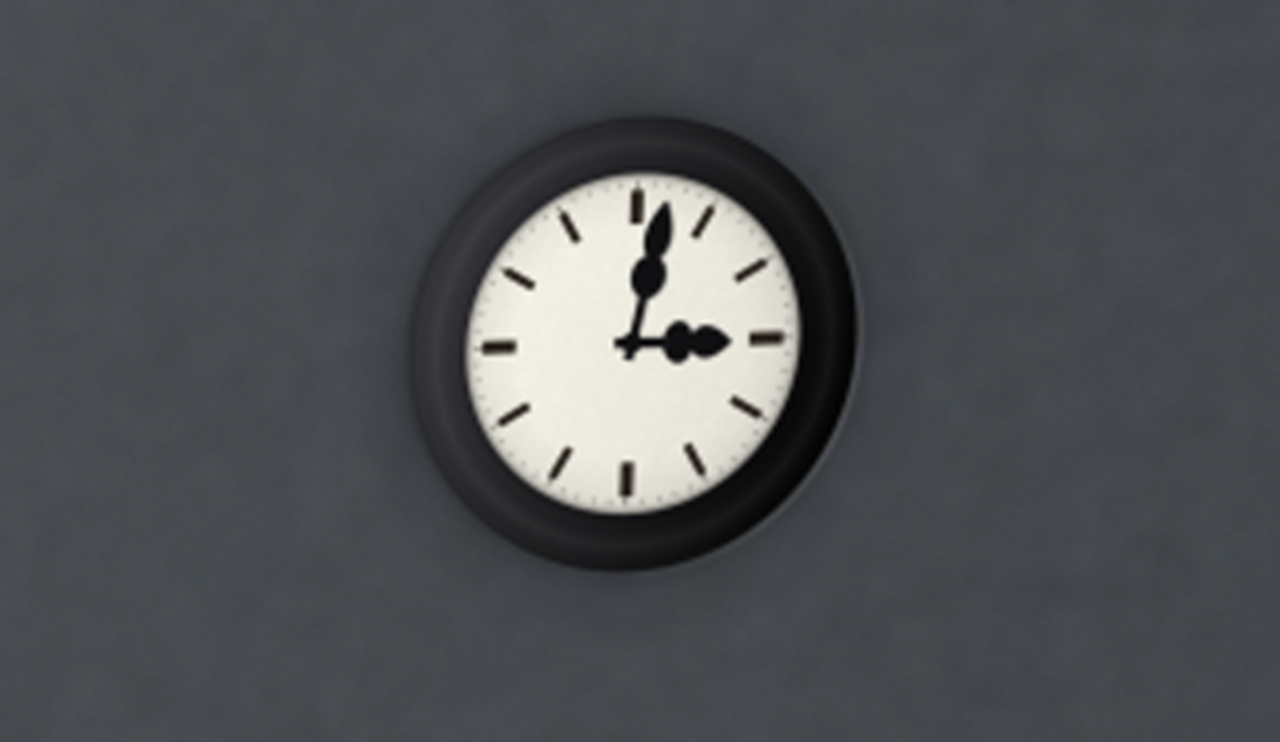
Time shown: 3:02
